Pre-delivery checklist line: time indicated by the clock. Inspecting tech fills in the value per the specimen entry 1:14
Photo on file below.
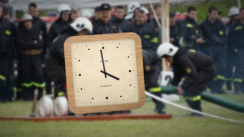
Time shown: 3:59
